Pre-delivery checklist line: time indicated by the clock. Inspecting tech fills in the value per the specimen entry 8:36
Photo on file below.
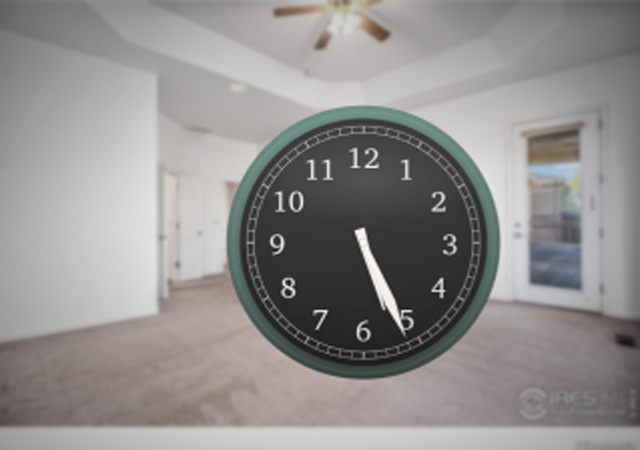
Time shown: 5:26
